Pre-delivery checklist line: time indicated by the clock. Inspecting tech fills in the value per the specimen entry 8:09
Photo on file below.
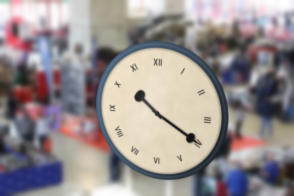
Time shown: 10:20
